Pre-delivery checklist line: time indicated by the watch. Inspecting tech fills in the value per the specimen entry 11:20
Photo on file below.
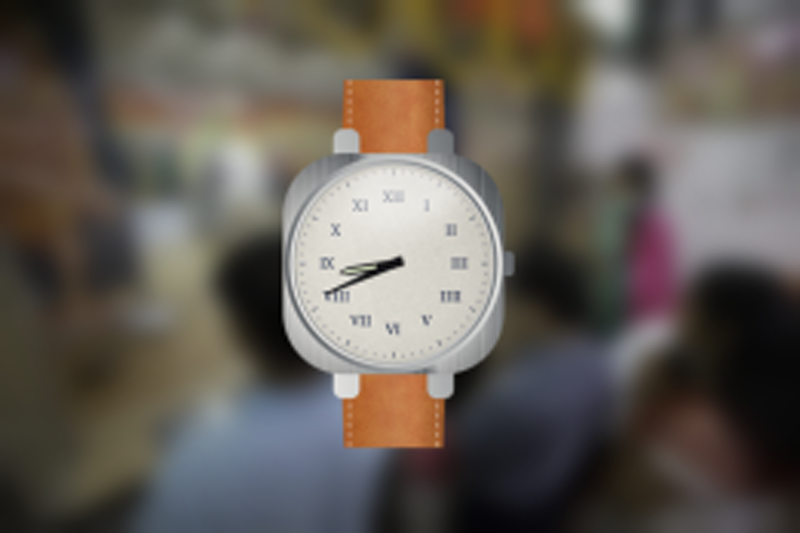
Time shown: 8:41
